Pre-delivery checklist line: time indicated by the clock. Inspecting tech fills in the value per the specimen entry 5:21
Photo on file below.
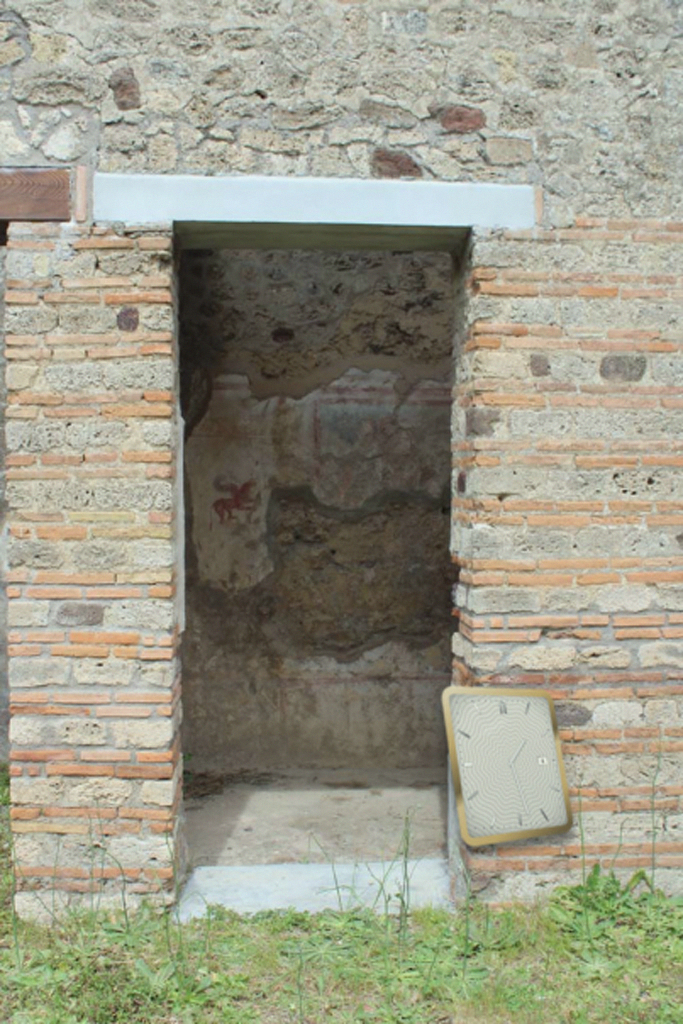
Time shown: 1:28
